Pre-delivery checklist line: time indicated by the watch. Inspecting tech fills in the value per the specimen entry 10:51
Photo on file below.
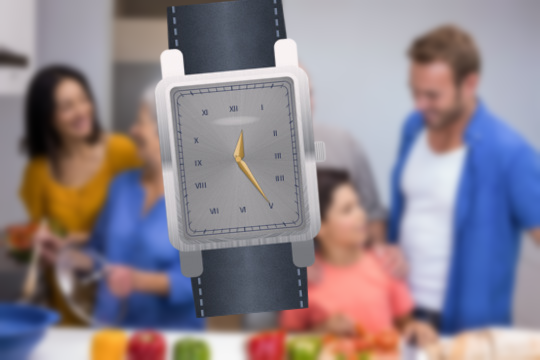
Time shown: 12:25
